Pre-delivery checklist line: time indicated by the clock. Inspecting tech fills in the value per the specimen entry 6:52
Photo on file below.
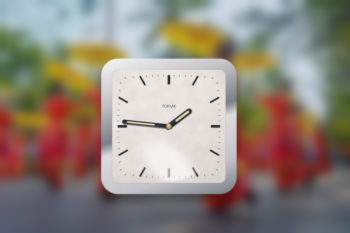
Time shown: 1:46
